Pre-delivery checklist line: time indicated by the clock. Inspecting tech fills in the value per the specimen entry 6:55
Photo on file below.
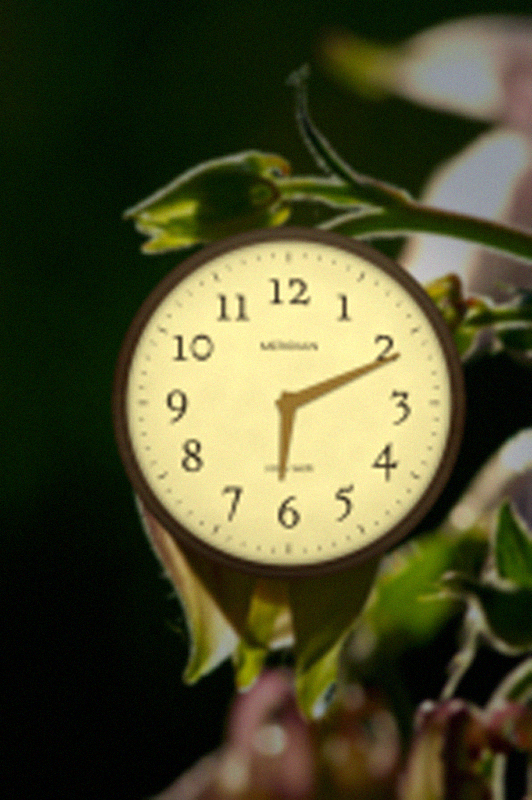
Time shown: 6:11
